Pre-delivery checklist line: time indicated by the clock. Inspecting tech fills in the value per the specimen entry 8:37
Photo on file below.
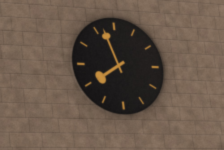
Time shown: 7:57
